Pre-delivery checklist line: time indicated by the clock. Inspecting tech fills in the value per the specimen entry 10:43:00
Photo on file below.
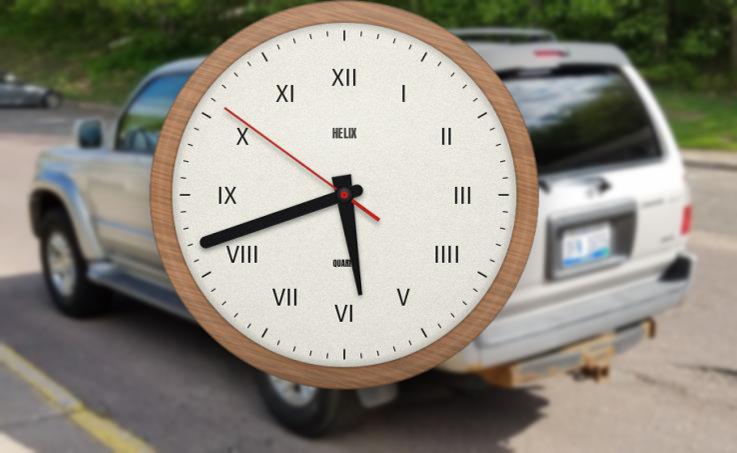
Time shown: 5:41:51
